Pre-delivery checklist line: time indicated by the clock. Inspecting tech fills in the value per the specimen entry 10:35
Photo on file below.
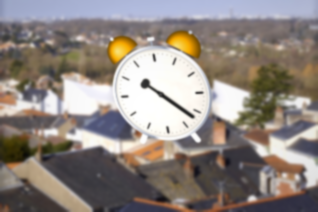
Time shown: 10:22
